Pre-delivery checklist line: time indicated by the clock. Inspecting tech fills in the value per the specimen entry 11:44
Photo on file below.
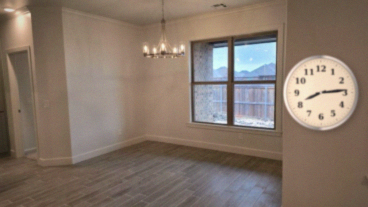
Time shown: 8:14
